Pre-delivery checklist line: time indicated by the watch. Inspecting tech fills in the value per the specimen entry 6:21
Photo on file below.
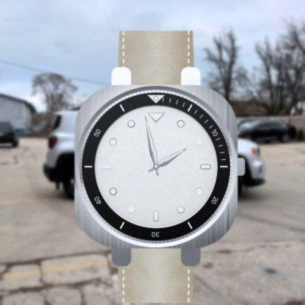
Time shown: 1:58
